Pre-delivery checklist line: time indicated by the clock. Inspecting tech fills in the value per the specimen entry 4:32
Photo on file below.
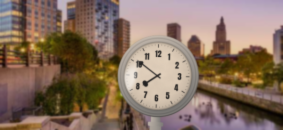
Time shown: 7:51
